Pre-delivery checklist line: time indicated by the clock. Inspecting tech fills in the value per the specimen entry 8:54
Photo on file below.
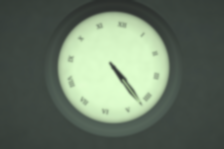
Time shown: 4:22
